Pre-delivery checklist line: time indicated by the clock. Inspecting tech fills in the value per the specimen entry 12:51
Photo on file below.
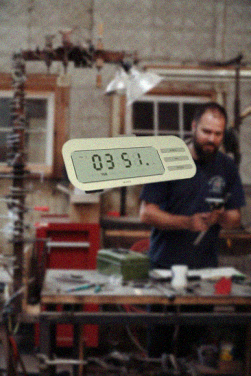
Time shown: 3:51
